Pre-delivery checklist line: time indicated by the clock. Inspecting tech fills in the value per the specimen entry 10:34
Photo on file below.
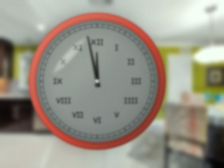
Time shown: 11:58
